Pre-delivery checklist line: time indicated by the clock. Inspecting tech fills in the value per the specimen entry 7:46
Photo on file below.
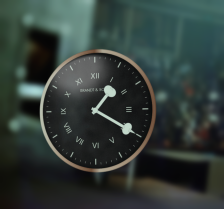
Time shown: 1:20
